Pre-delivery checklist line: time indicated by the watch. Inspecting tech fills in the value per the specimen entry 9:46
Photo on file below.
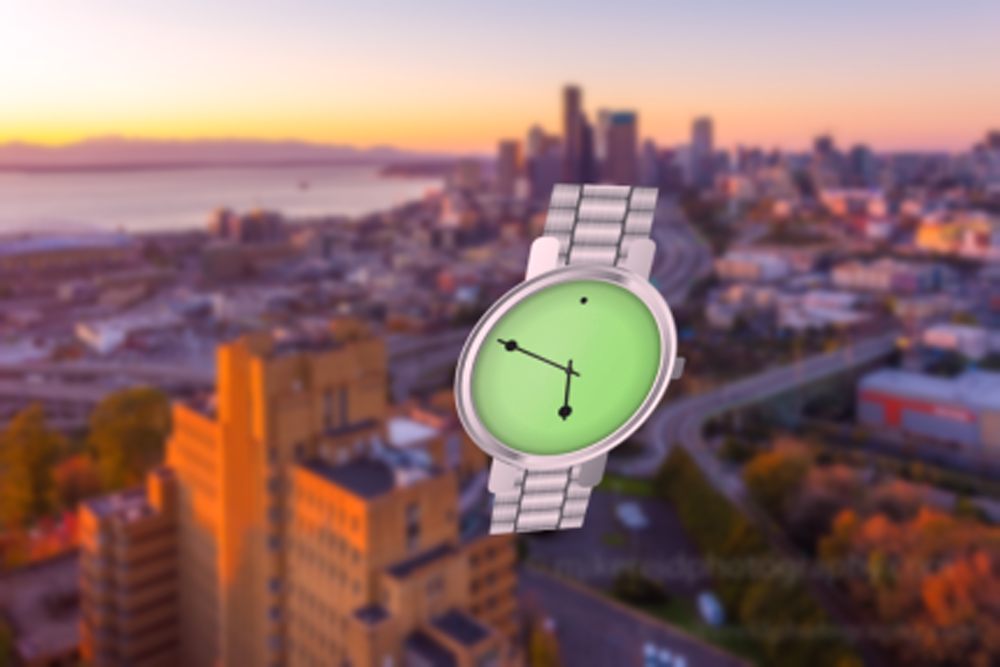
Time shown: 5:49
